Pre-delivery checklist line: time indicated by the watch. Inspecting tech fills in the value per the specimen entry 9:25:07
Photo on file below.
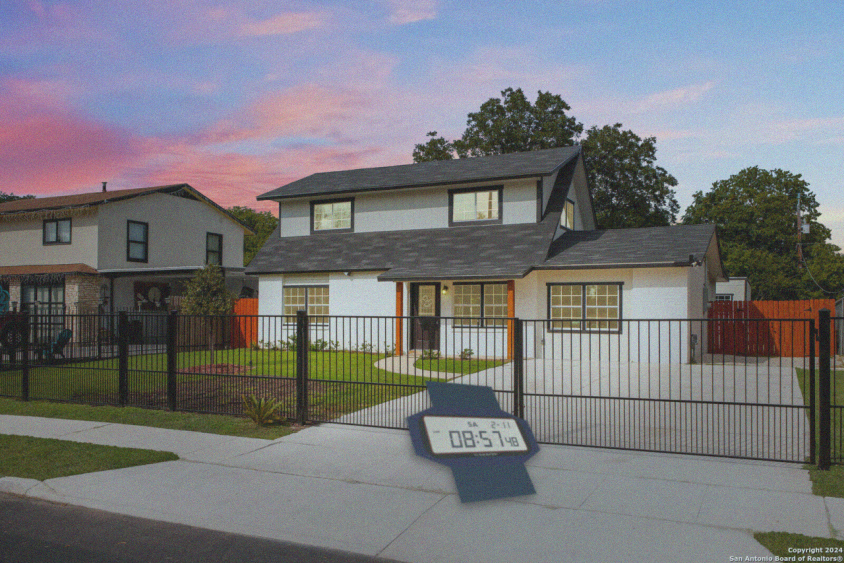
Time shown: 8:57:48
